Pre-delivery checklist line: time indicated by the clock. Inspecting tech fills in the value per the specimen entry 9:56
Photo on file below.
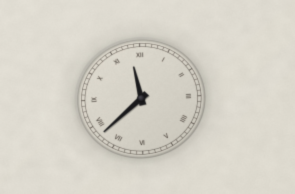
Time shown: 11:38
